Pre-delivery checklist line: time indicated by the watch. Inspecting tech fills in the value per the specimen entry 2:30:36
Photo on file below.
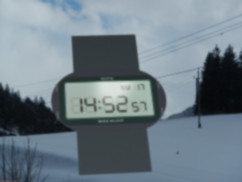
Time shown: 14:52:57
